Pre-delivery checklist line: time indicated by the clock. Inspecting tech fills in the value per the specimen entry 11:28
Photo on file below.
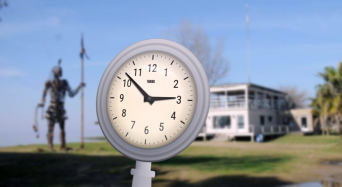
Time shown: 2:52
